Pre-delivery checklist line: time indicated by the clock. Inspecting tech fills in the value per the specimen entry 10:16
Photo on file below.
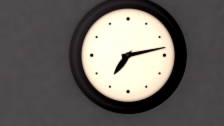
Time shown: 7:13
